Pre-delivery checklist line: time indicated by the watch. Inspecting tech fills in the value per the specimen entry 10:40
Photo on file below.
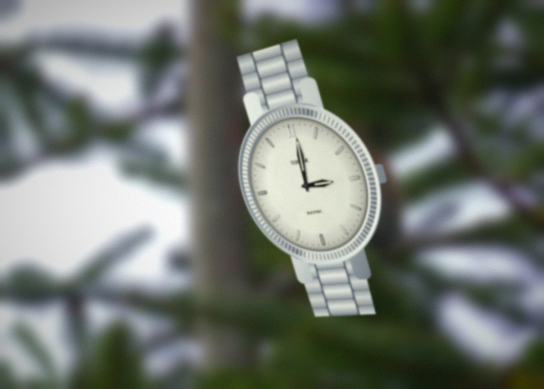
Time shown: 3:01
